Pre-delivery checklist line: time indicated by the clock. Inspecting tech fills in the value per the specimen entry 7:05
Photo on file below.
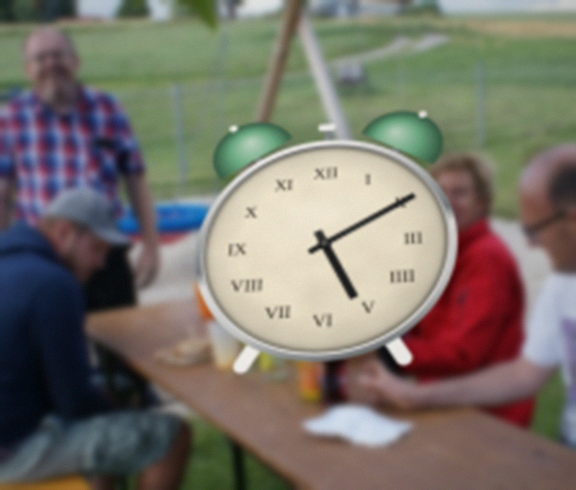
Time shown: 5:10
